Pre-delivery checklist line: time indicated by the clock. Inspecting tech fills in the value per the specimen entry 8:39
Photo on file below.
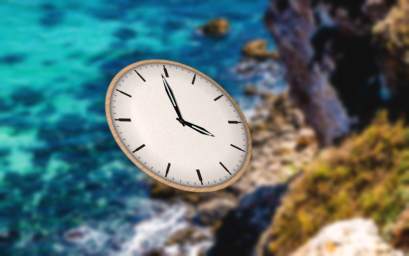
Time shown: 3:59
